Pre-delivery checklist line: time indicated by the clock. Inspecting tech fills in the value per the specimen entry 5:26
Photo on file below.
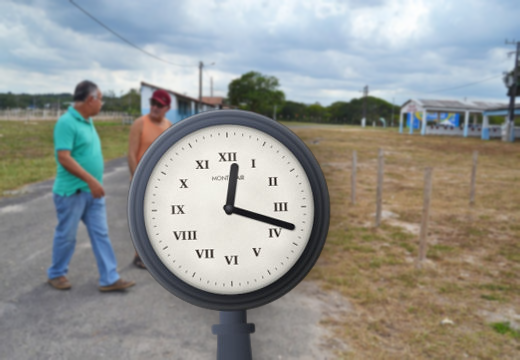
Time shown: 12:18
